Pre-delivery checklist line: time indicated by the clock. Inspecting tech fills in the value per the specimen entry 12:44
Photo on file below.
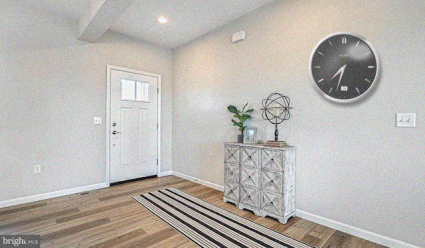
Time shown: 7:33
